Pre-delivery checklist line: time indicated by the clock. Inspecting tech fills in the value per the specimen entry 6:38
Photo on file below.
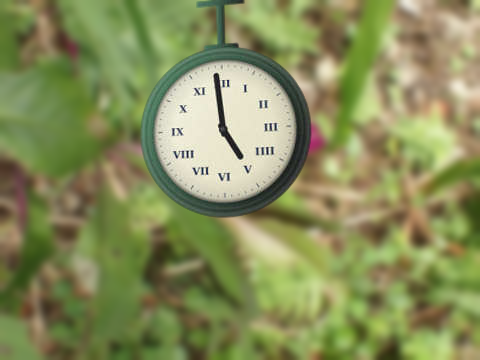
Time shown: 4:59
